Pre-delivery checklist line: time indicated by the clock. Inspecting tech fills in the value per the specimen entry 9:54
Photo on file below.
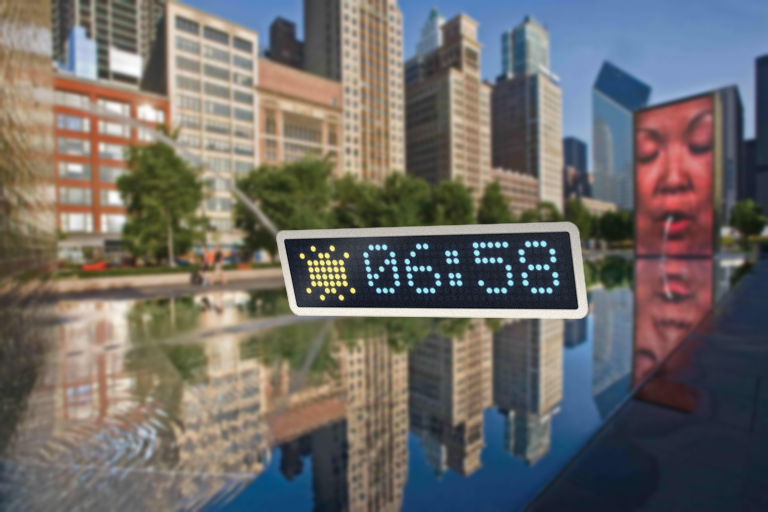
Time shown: 6:58
